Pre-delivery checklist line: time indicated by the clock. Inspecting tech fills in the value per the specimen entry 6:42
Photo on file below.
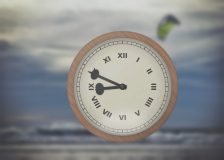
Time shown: 8:49
